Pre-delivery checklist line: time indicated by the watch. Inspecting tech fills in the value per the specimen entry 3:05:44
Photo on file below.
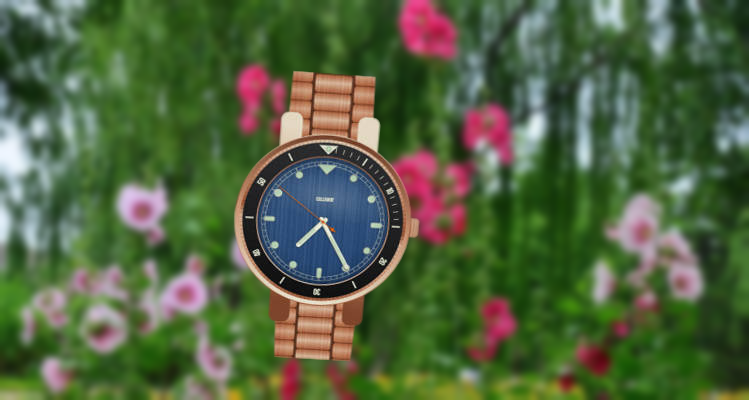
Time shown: 7:24:51
